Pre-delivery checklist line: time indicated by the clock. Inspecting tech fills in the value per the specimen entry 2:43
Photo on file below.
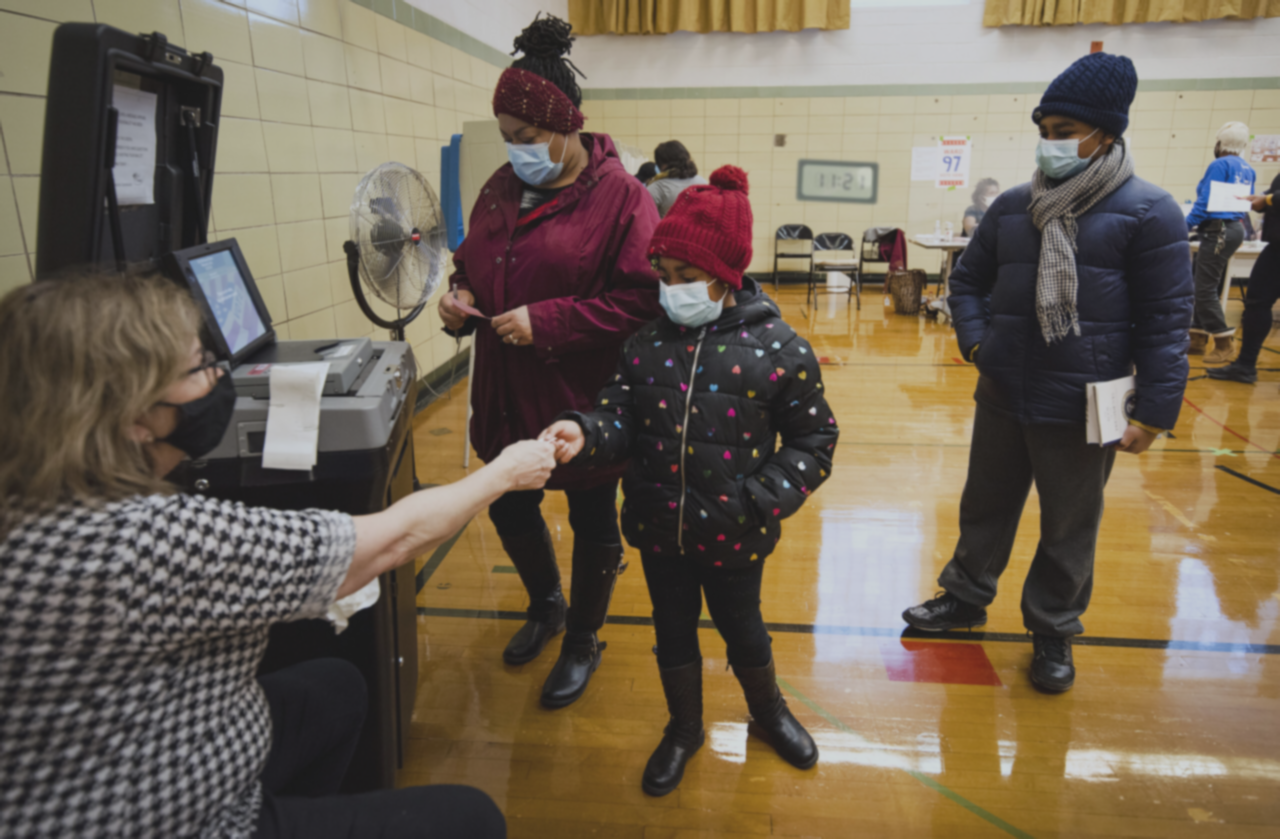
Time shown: 11:21
